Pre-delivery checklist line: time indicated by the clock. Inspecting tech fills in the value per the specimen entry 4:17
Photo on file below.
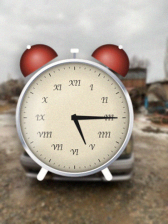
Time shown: 5:15
